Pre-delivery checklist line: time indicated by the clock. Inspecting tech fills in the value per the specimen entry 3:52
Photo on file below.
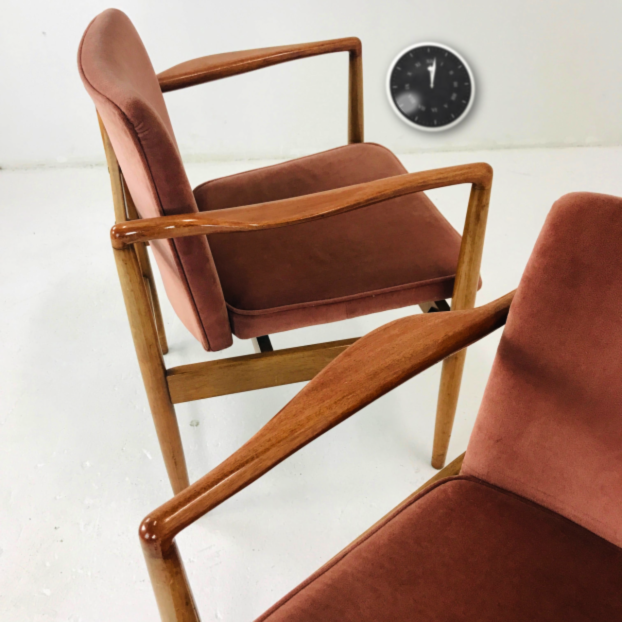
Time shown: 12:02
